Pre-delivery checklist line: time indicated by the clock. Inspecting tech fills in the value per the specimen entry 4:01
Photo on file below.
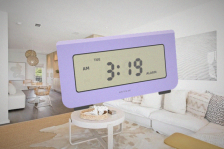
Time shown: 3:19
